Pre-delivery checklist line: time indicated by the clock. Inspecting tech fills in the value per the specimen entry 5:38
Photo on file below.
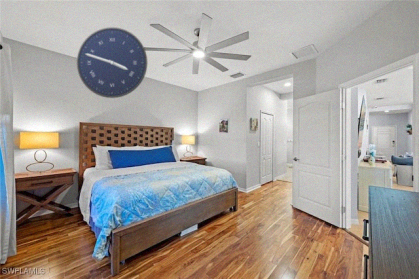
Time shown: 3:48
